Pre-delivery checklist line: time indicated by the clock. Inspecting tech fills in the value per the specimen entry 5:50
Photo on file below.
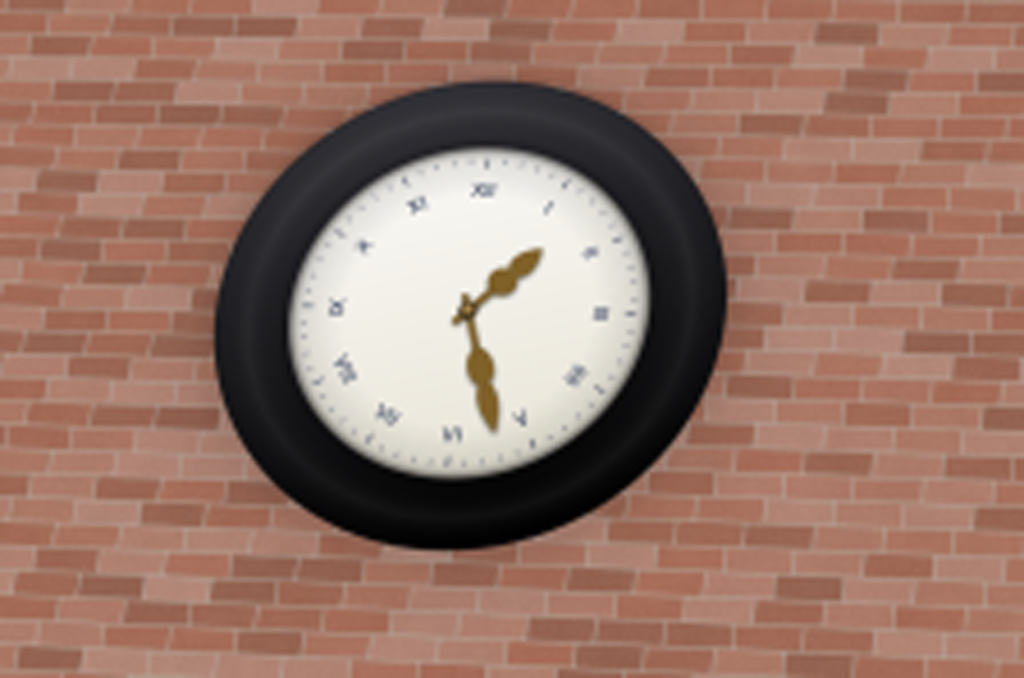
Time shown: 1:27
